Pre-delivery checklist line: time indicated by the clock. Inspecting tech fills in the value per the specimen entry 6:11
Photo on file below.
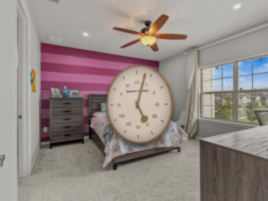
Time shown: 5:03
